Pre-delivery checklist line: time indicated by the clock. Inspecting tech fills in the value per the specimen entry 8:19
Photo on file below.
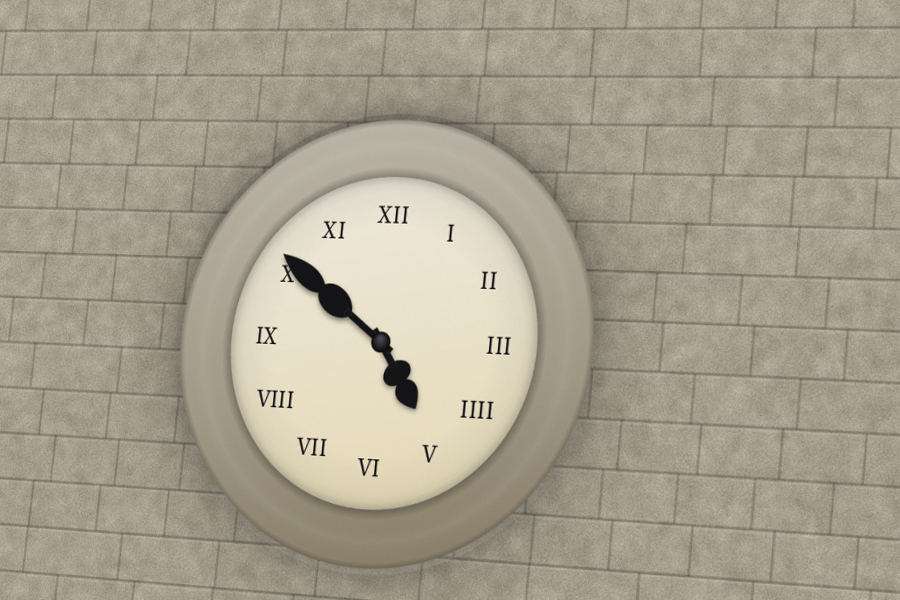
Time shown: 4:51
